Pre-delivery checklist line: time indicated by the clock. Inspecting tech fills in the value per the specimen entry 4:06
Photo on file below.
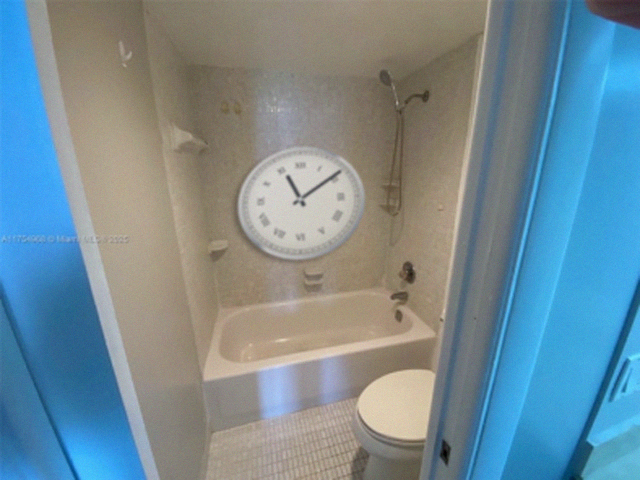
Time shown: 11:09
